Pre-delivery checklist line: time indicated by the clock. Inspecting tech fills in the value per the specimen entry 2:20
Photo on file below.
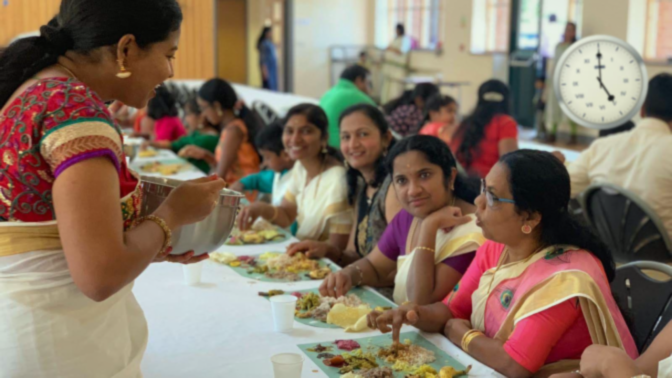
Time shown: 5:00
